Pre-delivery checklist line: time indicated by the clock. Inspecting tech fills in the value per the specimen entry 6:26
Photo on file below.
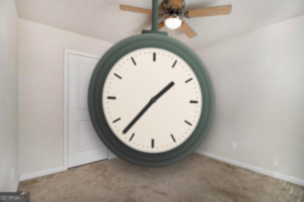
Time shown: 1:37
